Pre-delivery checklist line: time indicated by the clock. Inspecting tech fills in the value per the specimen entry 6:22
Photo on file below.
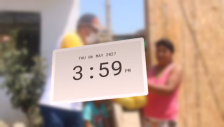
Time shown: 3:59
